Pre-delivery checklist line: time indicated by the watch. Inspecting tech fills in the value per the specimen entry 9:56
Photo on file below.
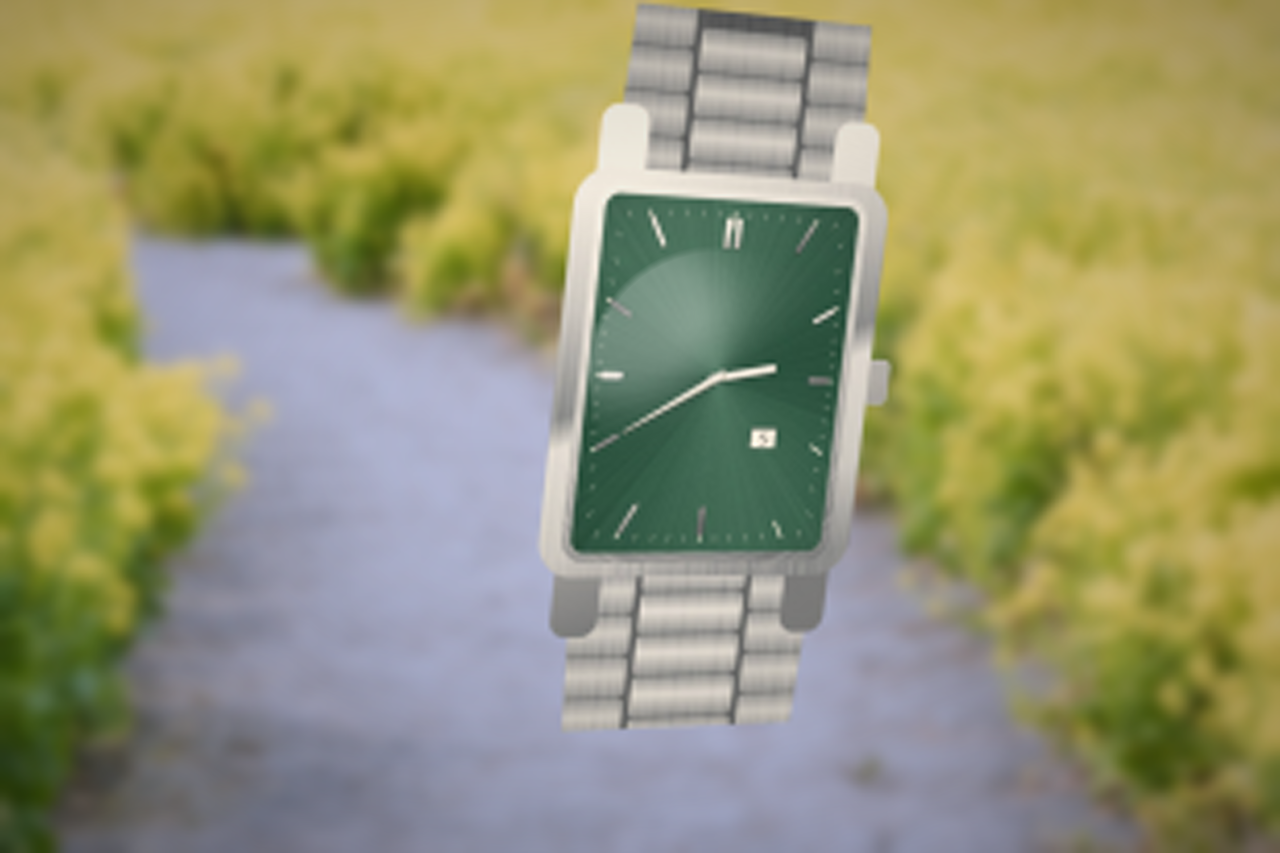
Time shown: 2:40
